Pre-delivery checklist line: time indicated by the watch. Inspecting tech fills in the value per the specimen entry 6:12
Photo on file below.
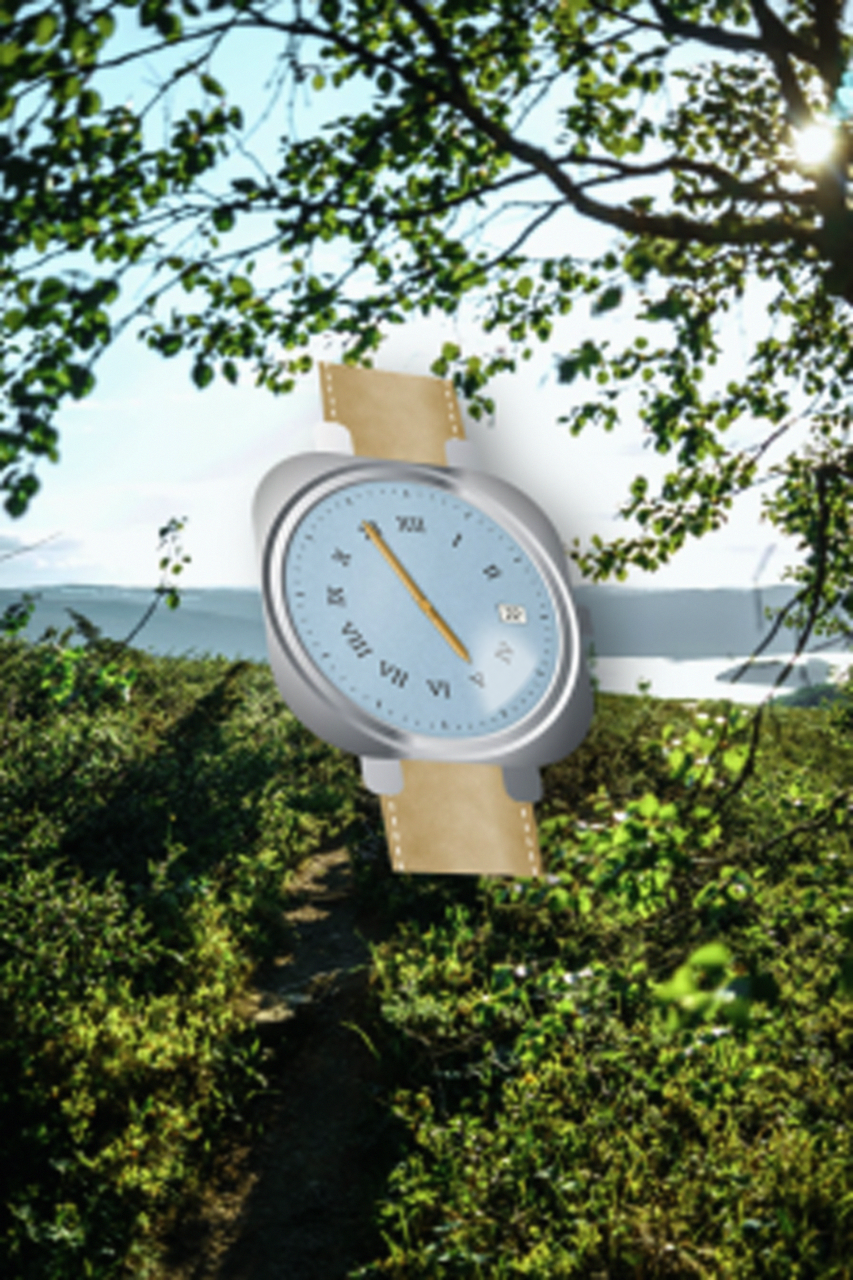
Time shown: 4:55
